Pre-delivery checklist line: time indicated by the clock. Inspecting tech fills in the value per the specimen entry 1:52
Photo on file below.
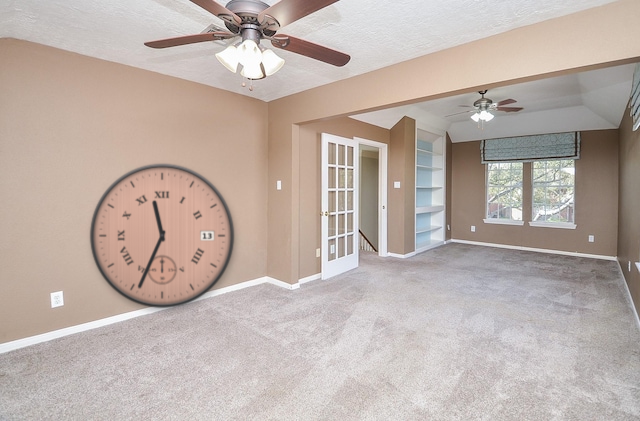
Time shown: 11:34
